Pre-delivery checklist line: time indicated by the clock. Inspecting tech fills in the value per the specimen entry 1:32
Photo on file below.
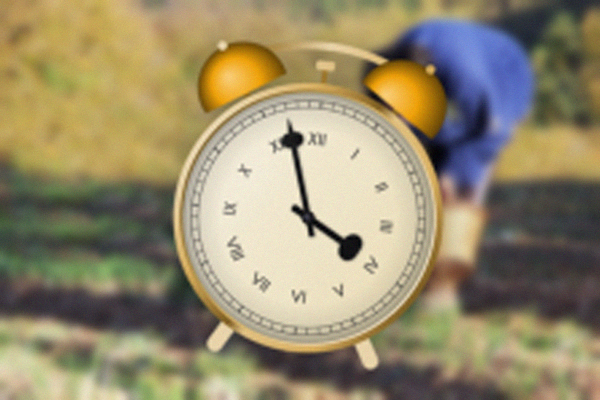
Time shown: 3:57
